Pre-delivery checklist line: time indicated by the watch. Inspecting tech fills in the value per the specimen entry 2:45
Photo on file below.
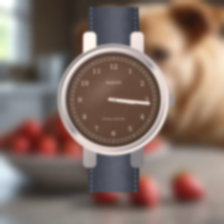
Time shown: 3:16
